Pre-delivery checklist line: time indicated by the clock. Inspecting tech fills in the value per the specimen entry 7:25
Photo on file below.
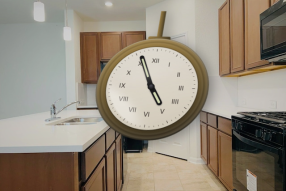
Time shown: 4:56
